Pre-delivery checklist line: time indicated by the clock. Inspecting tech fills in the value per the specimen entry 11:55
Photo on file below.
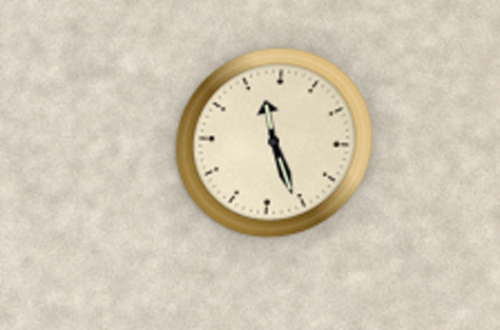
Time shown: 11:26
